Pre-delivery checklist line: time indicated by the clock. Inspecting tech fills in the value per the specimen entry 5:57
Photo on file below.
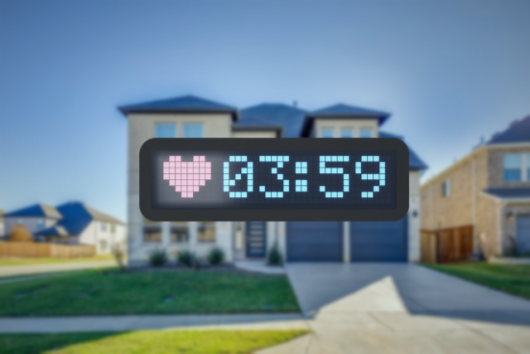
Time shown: 3:59
